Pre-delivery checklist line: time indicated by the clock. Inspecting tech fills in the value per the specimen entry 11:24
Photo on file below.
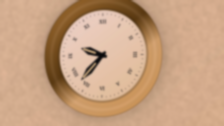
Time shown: 9:37
